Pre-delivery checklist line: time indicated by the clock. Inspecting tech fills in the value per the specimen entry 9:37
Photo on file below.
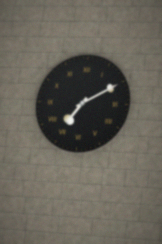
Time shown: 7:10
